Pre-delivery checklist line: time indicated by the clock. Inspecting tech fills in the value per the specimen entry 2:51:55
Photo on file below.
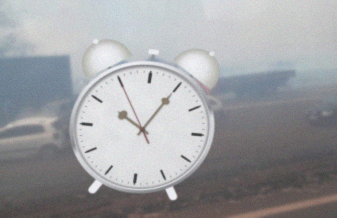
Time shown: 10:04:55
